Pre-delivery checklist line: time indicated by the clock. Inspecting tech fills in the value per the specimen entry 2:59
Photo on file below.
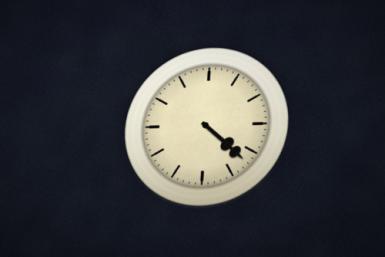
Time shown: 4:22
